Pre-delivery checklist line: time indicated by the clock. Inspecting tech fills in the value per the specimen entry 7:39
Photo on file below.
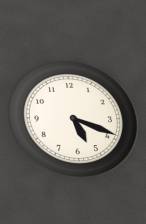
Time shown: 5:19
